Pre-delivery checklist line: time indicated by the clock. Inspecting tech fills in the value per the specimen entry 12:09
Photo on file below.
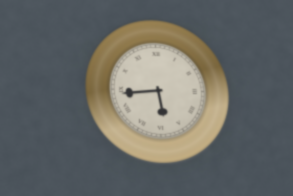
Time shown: 5:44
